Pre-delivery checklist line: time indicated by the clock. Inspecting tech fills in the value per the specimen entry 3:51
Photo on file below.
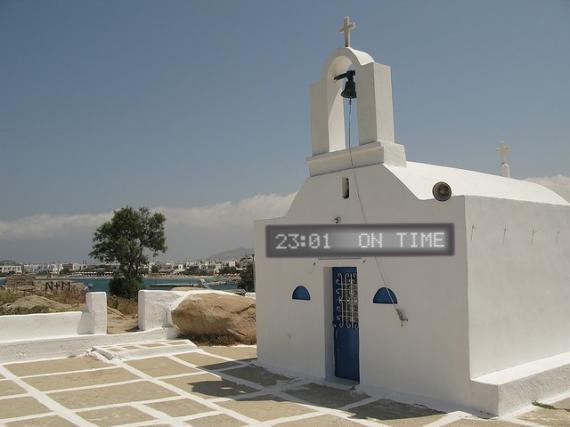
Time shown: 23:01
